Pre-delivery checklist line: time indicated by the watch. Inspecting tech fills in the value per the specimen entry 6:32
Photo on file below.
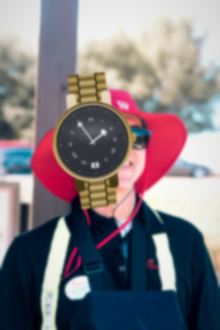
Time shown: 1:55
